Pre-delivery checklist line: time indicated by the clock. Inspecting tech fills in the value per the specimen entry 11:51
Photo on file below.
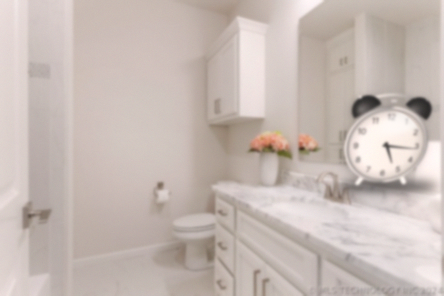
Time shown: 5:16
